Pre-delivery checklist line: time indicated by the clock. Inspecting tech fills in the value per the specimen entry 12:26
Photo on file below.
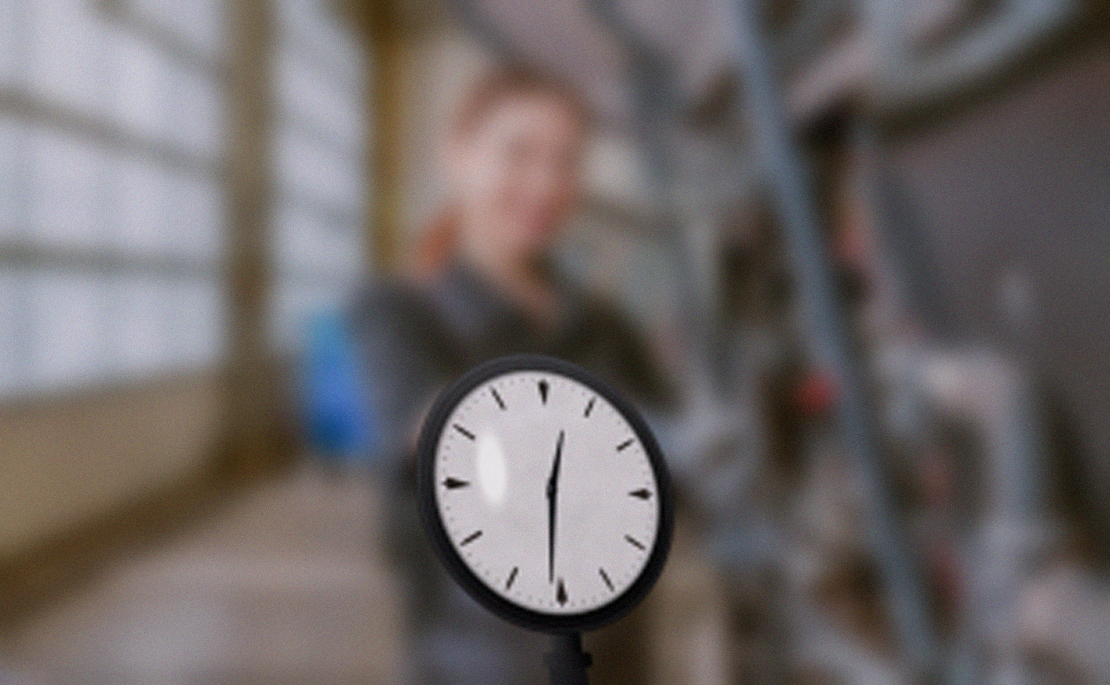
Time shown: 12:31
